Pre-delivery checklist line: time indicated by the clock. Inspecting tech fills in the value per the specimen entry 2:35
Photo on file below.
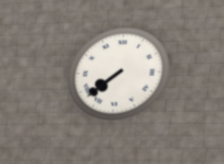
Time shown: 7:38
